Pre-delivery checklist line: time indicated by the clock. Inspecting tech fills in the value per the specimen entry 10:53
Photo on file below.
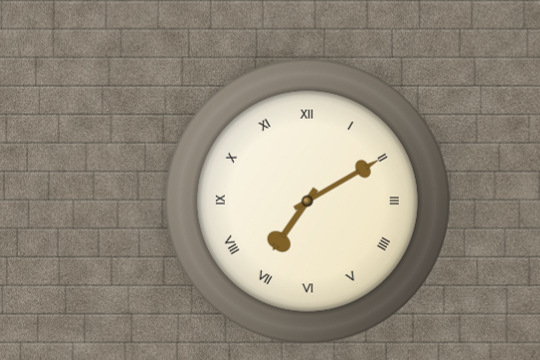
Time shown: 7:10
